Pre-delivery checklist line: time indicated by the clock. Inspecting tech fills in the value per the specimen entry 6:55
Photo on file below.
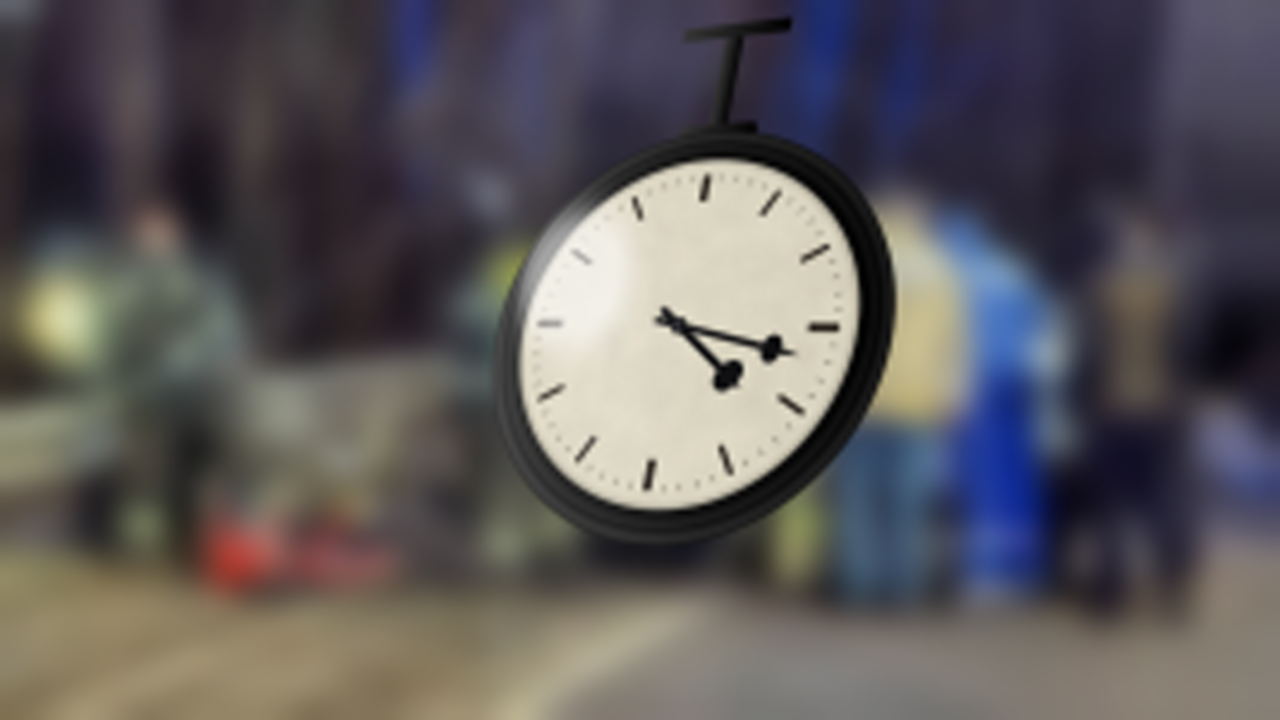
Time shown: 4:17
